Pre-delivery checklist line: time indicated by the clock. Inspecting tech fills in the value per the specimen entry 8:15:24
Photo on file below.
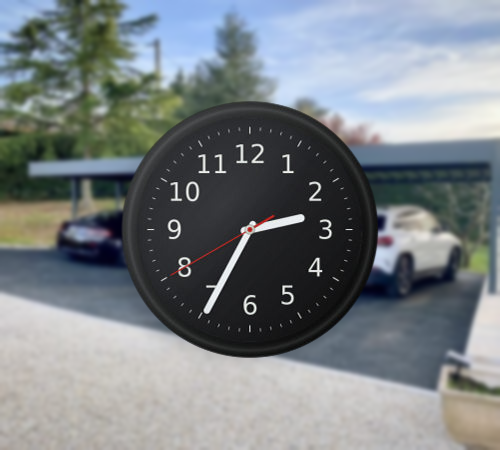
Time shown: 2:34:40
